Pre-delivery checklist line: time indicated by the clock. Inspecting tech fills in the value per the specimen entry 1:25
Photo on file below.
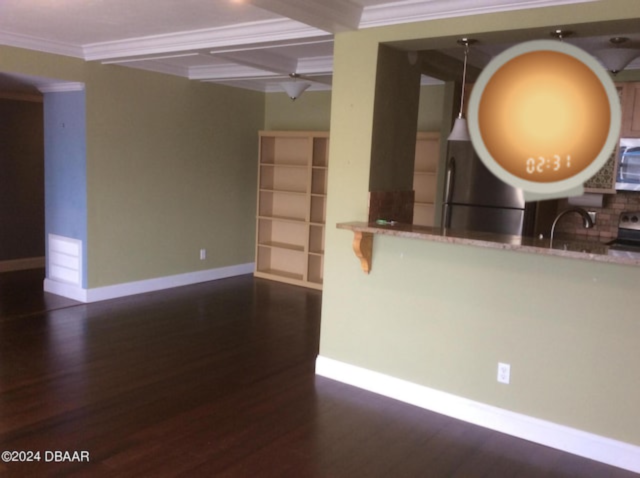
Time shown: 2:31
